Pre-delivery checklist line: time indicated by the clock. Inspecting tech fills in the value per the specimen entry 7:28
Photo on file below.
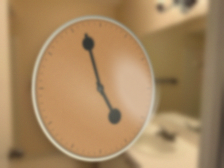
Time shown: 4:57
